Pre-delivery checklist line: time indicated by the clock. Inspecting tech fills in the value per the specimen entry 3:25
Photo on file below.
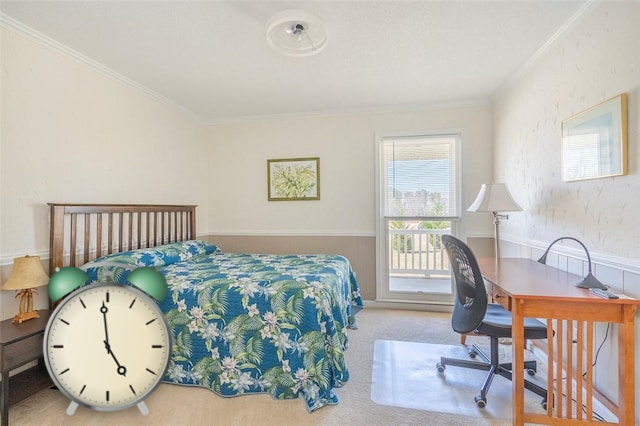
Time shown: 4:59
